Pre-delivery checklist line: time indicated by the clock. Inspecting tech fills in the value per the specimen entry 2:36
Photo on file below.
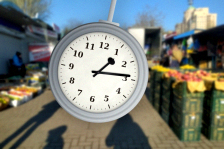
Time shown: 1:14
